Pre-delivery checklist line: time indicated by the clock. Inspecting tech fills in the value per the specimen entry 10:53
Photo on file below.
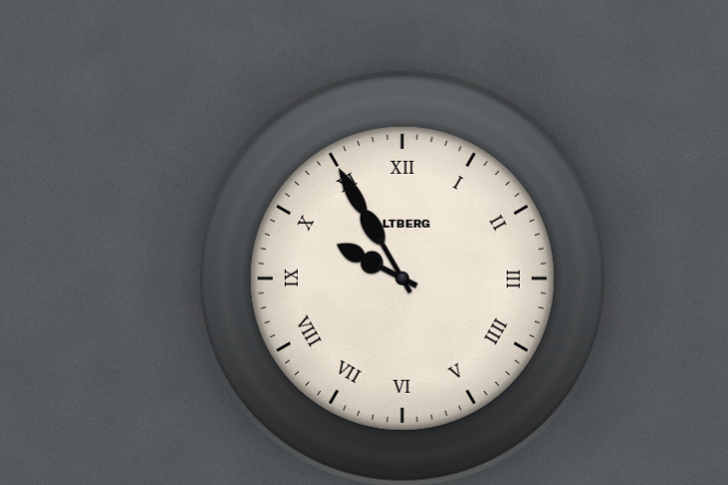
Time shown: 9:55
